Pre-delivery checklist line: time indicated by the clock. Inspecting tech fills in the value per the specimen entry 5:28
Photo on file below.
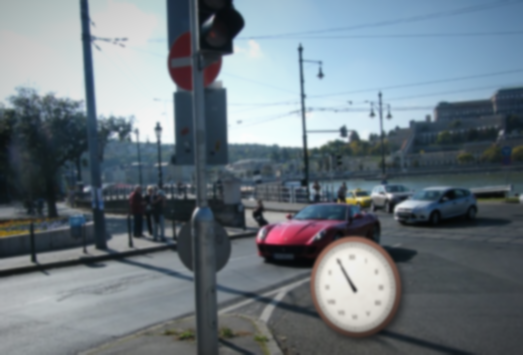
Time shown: 10:55
